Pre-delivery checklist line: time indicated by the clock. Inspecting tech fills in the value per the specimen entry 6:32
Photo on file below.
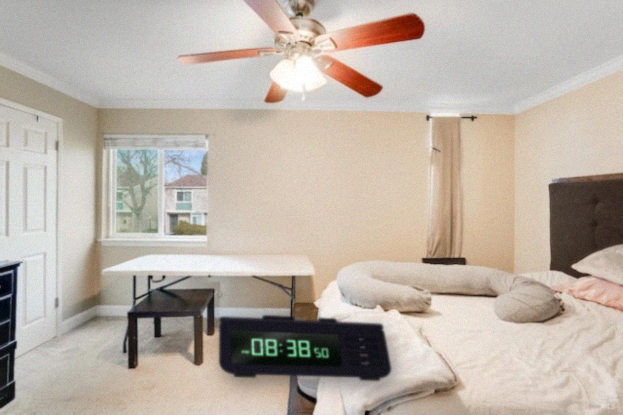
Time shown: 8:38
